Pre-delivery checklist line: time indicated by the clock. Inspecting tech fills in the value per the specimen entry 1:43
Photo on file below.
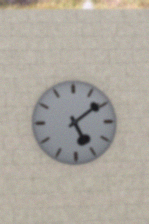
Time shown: 5:09
